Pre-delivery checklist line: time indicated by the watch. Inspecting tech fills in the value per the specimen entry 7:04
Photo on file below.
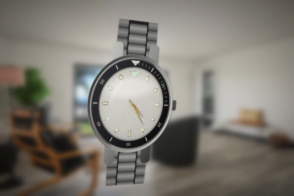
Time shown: 4:24
